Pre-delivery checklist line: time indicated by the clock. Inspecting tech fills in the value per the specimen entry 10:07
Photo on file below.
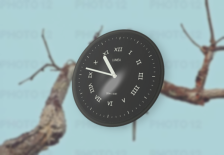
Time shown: 10:47
